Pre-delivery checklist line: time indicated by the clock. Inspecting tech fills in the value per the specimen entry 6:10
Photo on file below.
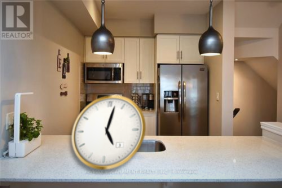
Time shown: 5:02
